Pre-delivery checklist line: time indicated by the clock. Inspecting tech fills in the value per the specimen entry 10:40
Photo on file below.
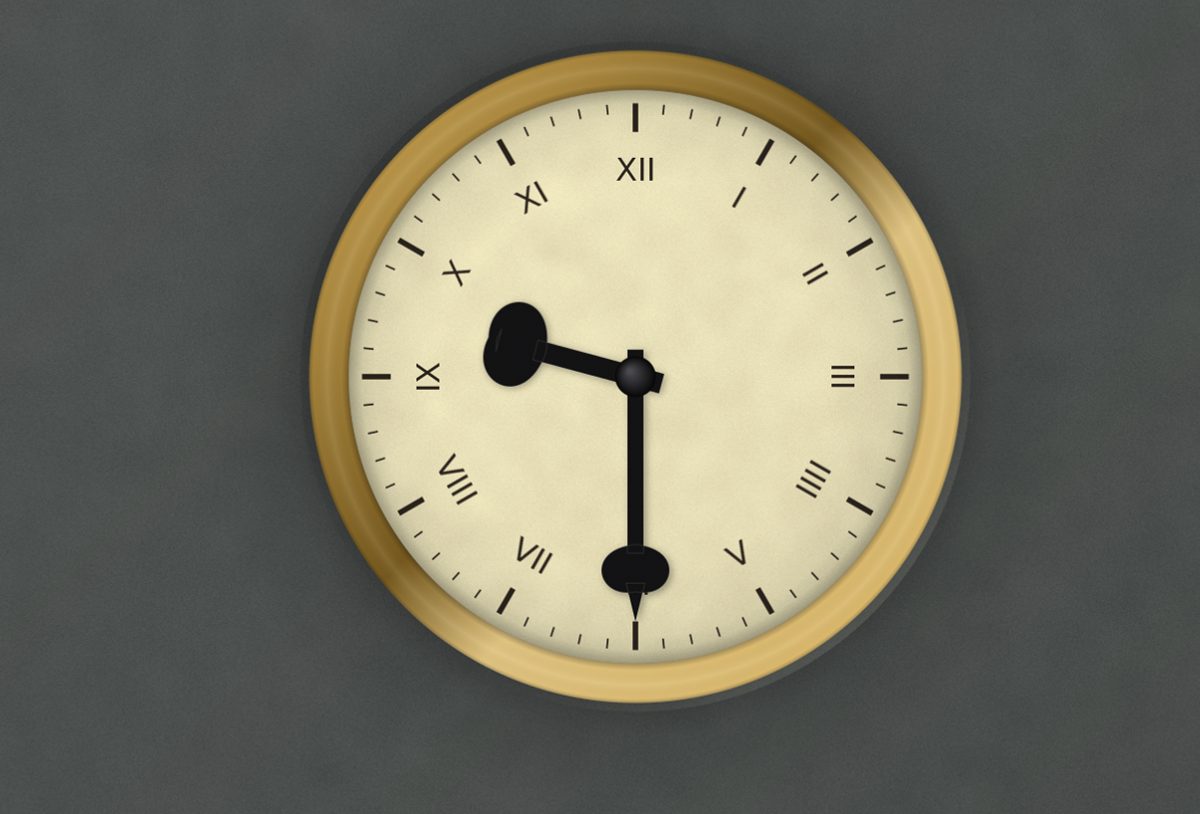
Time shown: 9:30
